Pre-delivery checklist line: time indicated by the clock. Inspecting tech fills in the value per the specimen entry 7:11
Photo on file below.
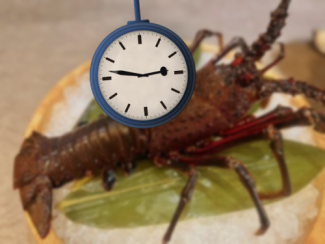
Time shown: 2:47
